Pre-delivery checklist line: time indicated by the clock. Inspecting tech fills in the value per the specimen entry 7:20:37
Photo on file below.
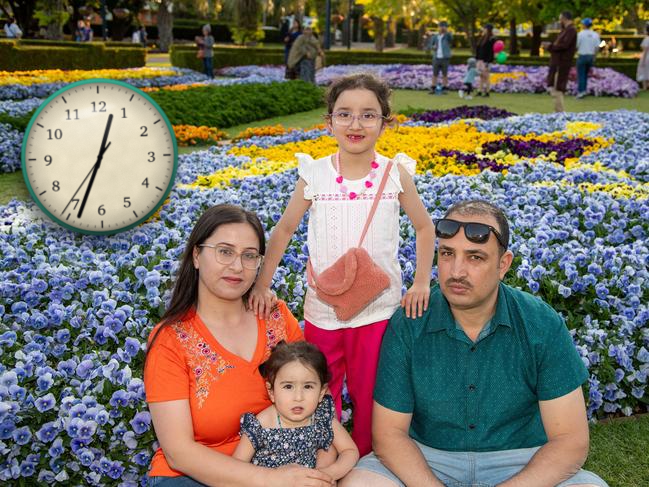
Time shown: 12:33:36
